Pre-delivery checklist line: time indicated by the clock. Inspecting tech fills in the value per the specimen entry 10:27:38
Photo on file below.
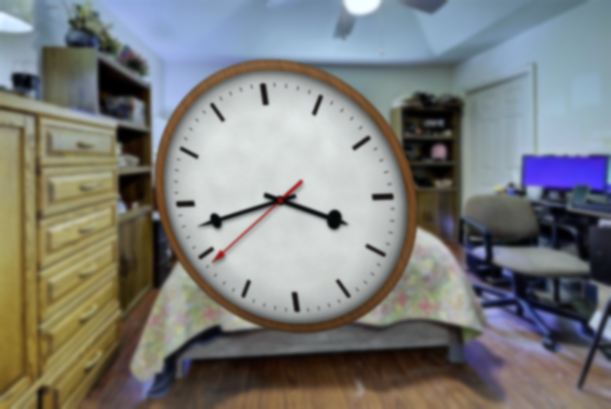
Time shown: 3:42:39
